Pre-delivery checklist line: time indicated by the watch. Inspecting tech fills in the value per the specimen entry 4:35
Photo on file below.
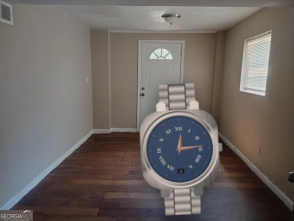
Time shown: 12:14
